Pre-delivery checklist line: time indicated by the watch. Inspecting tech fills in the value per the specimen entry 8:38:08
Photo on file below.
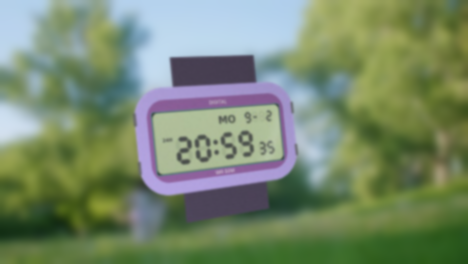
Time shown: 20:59:35
